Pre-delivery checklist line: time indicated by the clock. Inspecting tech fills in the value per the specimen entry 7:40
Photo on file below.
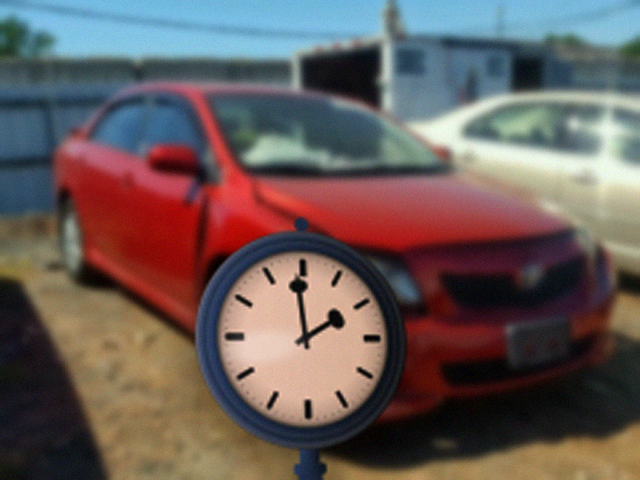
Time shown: 1:59
